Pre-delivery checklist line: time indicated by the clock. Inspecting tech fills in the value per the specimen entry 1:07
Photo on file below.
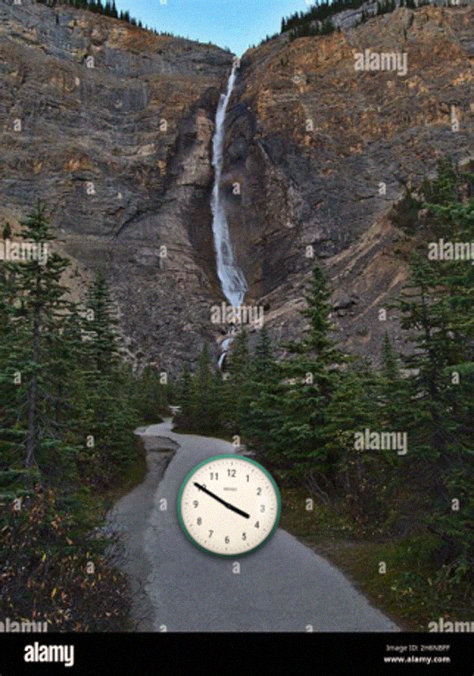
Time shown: 3:50
